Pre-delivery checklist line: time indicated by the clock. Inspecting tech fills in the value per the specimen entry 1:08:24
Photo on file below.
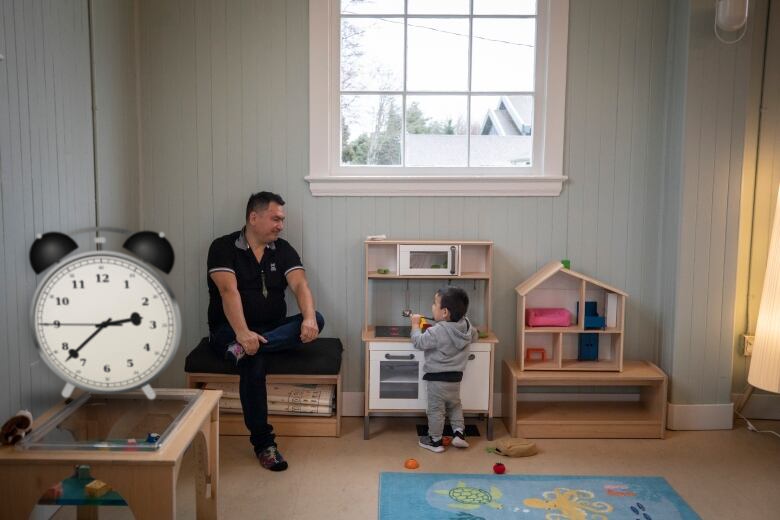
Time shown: 2:37:45
